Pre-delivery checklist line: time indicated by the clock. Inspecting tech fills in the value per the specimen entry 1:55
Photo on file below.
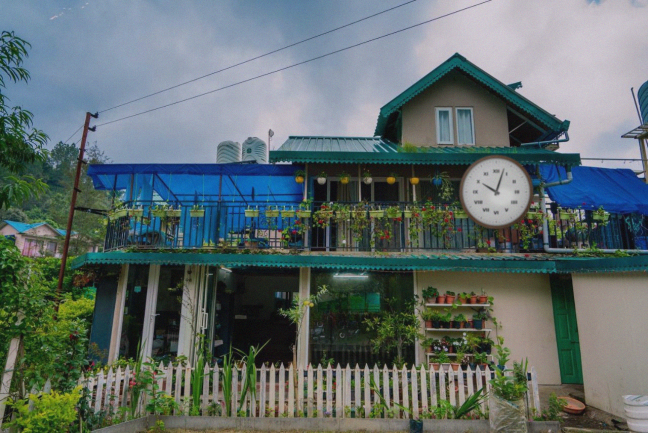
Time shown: 10:03
